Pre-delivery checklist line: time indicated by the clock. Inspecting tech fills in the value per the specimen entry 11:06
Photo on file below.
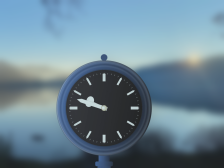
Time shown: 9:48
